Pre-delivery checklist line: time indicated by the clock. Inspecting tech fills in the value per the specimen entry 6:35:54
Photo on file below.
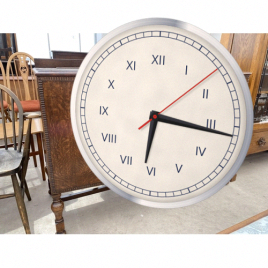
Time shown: 6:16:08
